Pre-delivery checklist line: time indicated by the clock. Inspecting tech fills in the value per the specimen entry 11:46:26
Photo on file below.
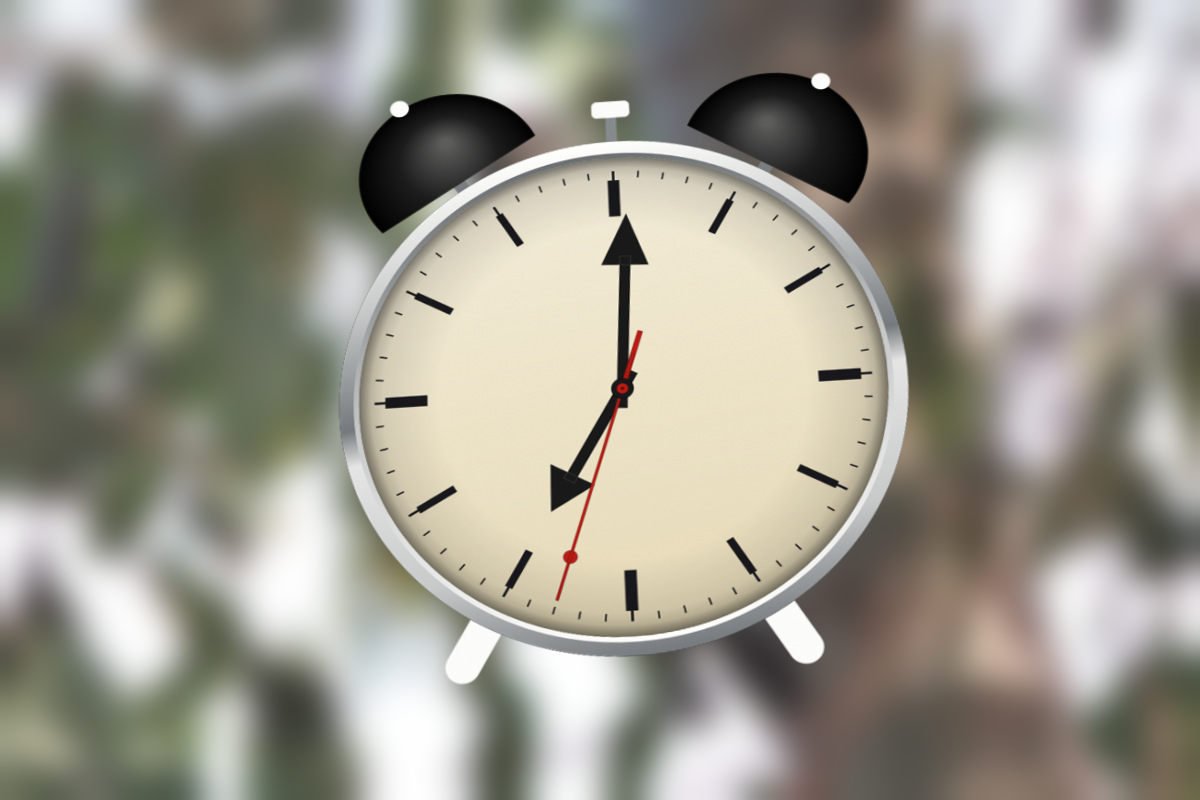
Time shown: 7:00:33
